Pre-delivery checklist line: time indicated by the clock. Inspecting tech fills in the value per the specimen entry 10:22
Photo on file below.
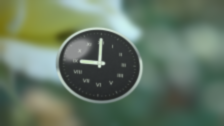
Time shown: 9:00
